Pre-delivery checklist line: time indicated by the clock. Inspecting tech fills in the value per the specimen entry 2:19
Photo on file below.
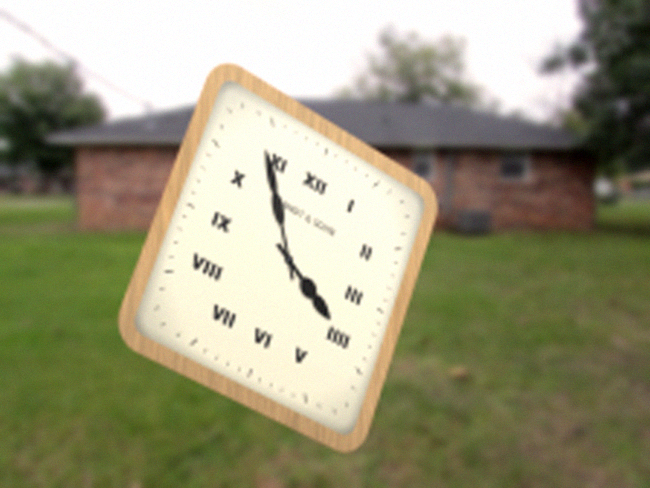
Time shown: 3:54
